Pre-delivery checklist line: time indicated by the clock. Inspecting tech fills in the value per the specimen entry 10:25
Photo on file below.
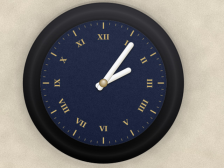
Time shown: 2:06
